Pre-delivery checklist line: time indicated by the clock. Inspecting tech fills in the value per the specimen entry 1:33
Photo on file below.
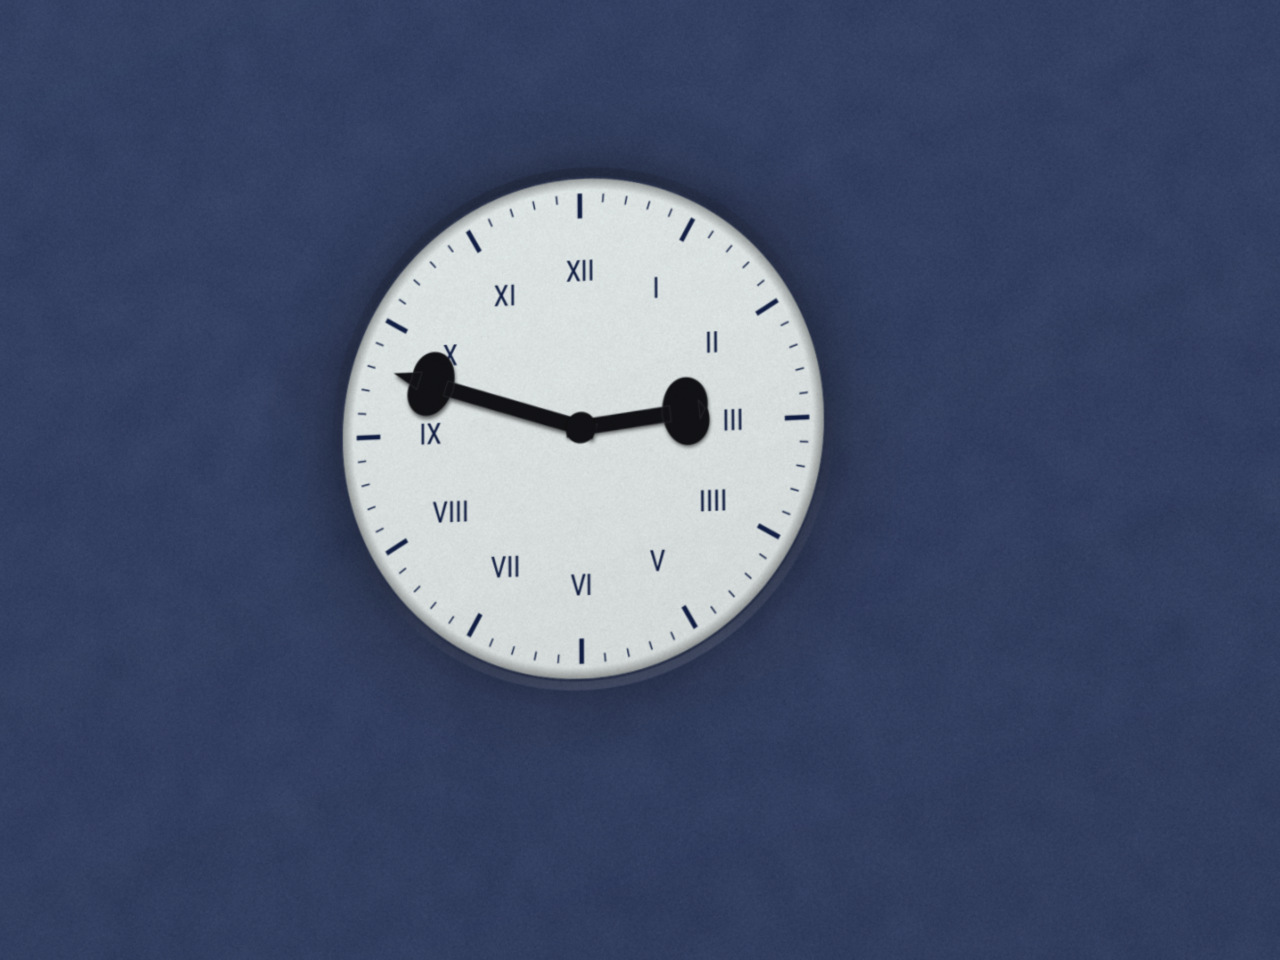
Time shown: 2:48
